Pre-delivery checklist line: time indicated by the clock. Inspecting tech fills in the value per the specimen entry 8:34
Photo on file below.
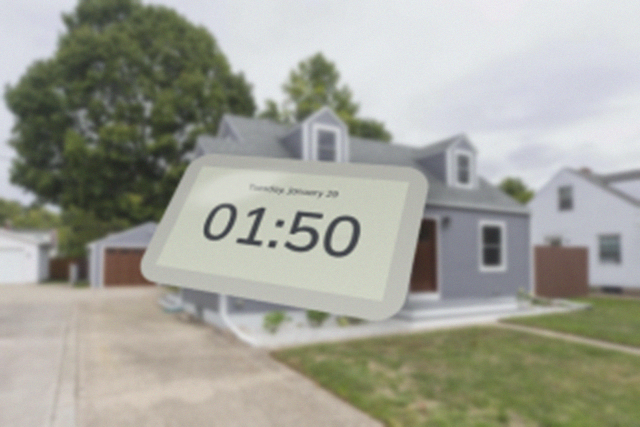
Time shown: 1:50
